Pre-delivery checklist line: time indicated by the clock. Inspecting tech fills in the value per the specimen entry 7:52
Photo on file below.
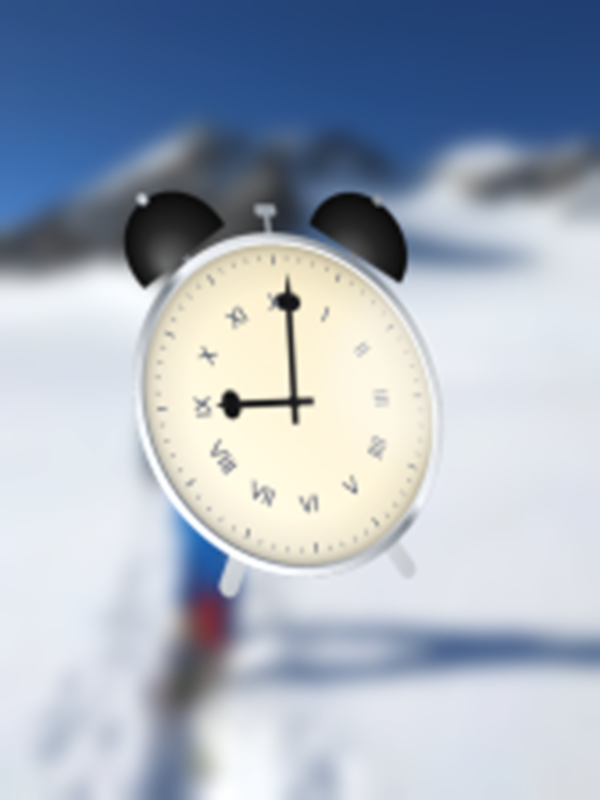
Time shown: 9:01
